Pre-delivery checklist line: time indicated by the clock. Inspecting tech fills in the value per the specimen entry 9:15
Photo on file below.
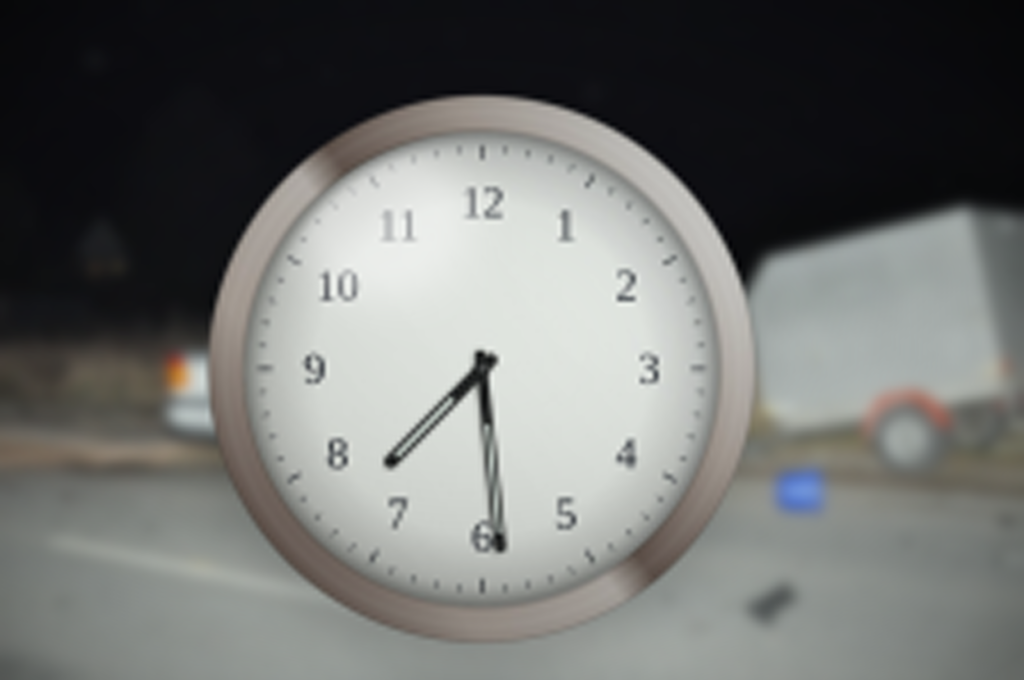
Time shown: 7:29
